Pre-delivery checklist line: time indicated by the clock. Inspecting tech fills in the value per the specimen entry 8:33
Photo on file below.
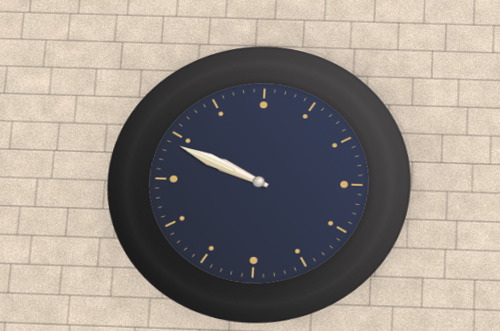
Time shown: 9:49
